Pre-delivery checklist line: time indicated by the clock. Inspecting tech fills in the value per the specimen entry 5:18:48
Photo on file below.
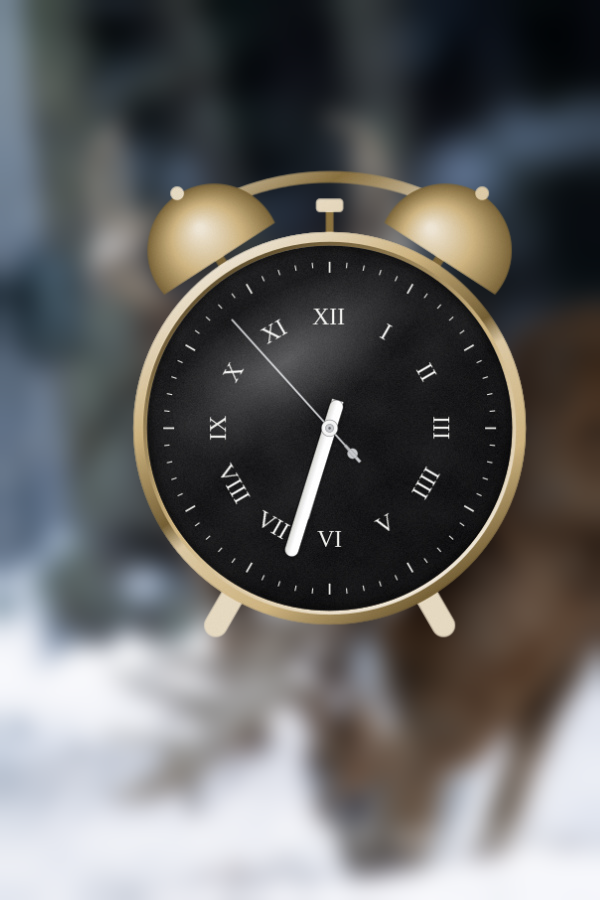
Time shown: 6:32:53
